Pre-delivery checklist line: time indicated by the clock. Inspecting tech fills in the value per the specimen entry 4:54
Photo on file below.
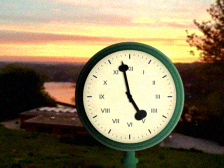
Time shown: 4:58
